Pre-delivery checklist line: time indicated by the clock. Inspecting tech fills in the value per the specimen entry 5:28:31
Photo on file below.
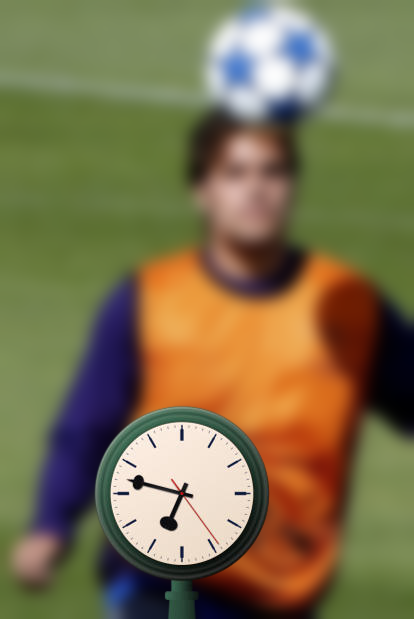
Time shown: 6:47:24
